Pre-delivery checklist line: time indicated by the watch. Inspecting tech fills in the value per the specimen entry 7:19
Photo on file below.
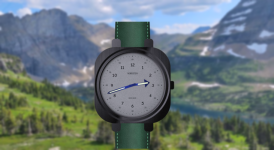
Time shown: 2:42
